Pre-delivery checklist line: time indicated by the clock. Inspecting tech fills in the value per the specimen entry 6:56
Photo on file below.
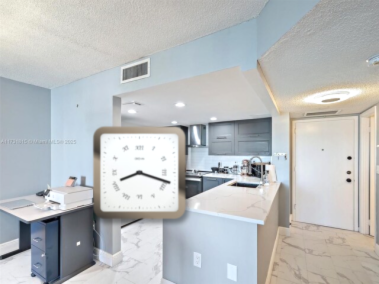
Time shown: 8:18
